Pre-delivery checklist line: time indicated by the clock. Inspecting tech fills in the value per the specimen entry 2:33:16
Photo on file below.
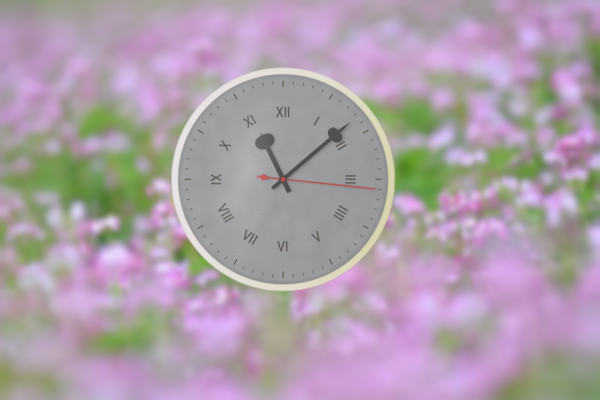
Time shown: 11:08:16
